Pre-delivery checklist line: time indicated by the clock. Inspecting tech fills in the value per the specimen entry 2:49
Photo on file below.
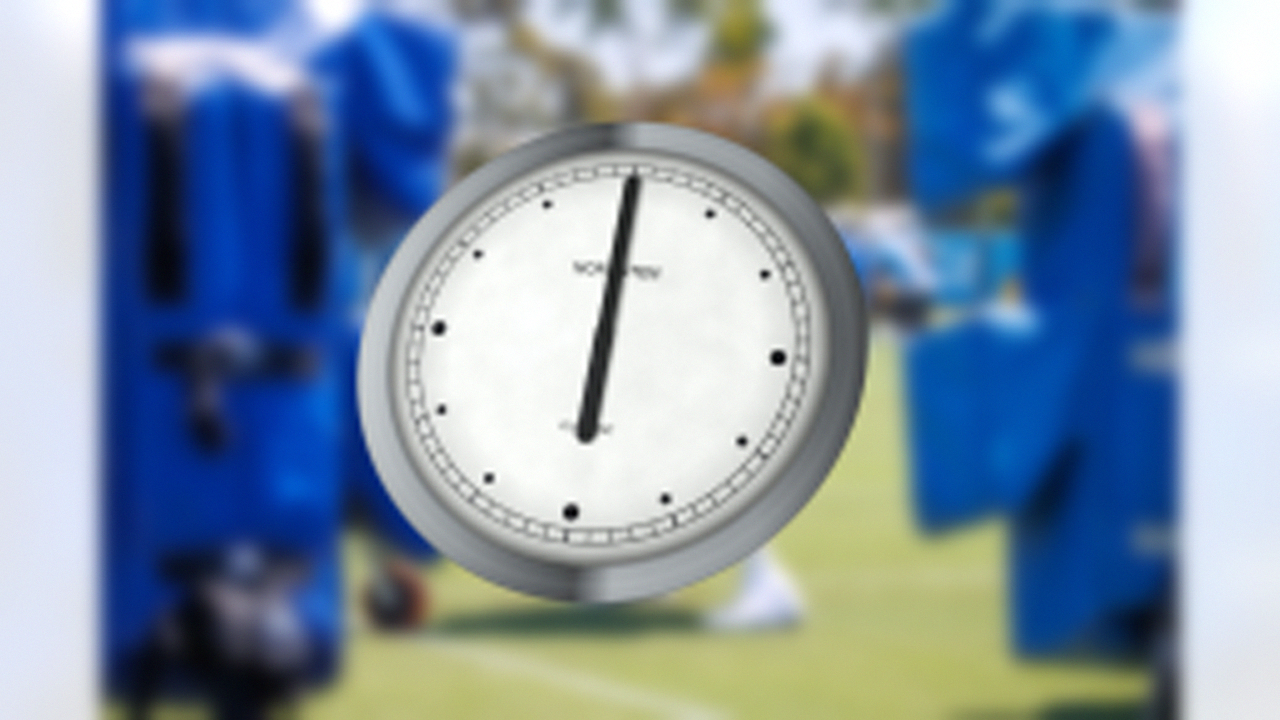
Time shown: 6:00
